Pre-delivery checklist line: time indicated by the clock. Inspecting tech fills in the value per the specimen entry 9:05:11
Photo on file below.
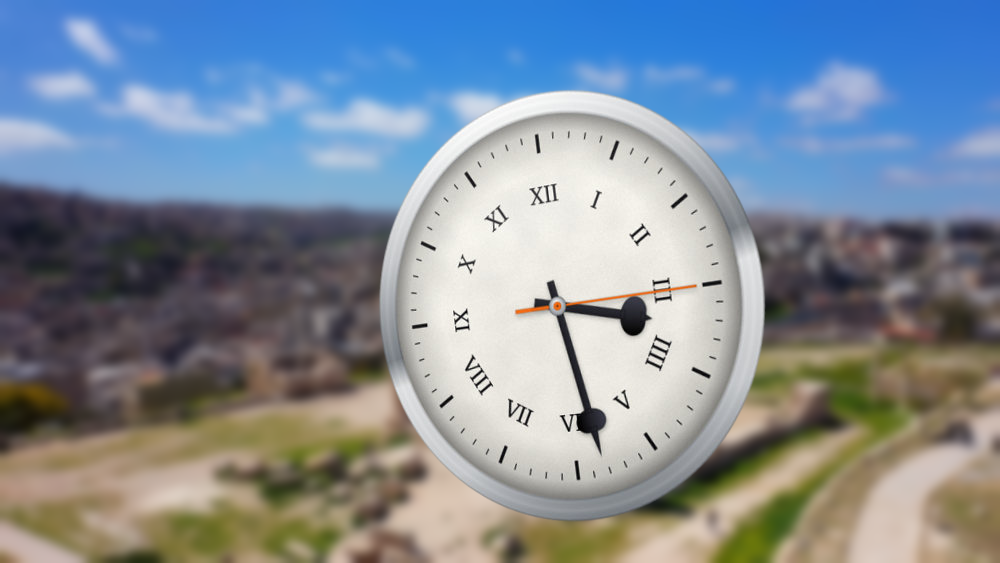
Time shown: 3:28:15
